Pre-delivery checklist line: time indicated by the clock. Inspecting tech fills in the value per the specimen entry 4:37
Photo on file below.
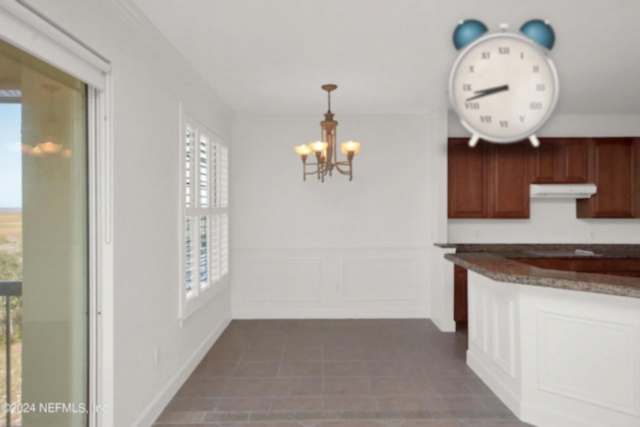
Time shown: 8:42
